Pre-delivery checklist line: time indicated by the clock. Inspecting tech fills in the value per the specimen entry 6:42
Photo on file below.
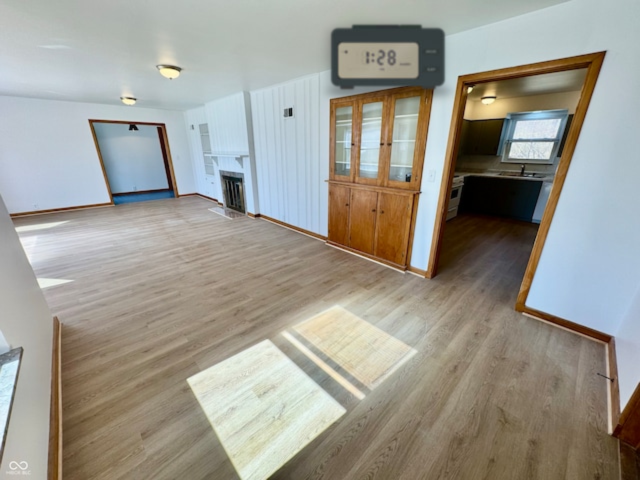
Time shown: 1:28
